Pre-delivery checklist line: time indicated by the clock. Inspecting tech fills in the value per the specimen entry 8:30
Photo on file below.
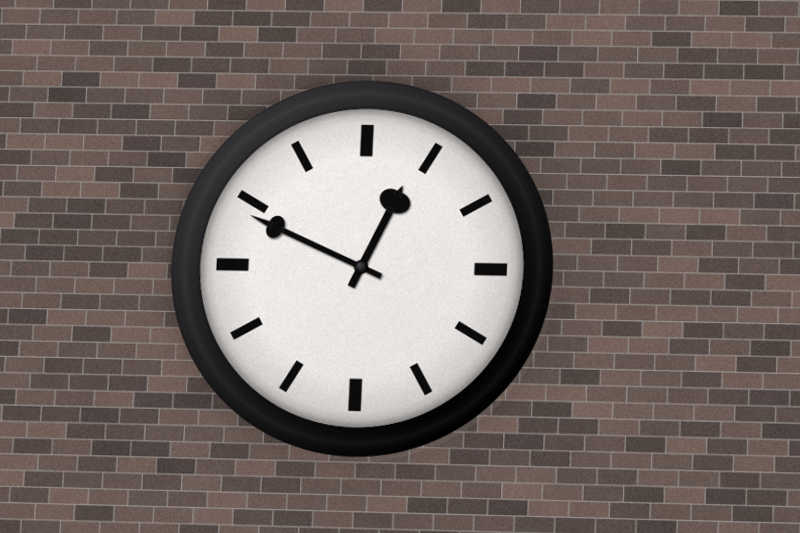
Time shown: 12:49
